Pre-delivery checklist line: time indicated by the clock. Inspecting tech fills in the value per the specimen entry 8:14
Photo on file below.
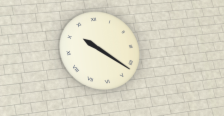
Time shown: 10:22
